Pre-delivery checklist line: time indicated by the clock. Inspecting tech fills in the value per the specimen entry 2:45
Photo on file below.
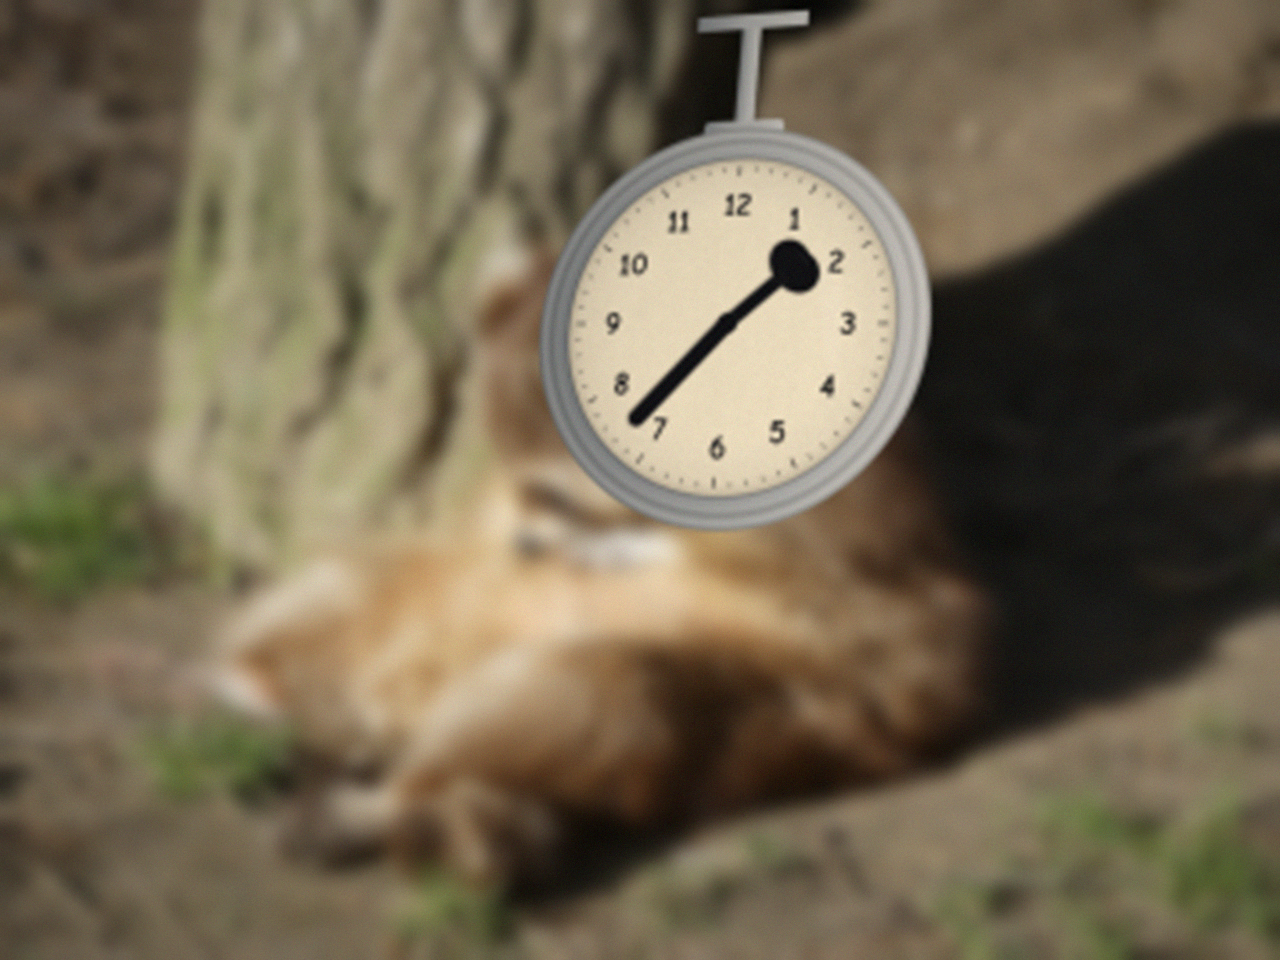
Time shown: 1:37
